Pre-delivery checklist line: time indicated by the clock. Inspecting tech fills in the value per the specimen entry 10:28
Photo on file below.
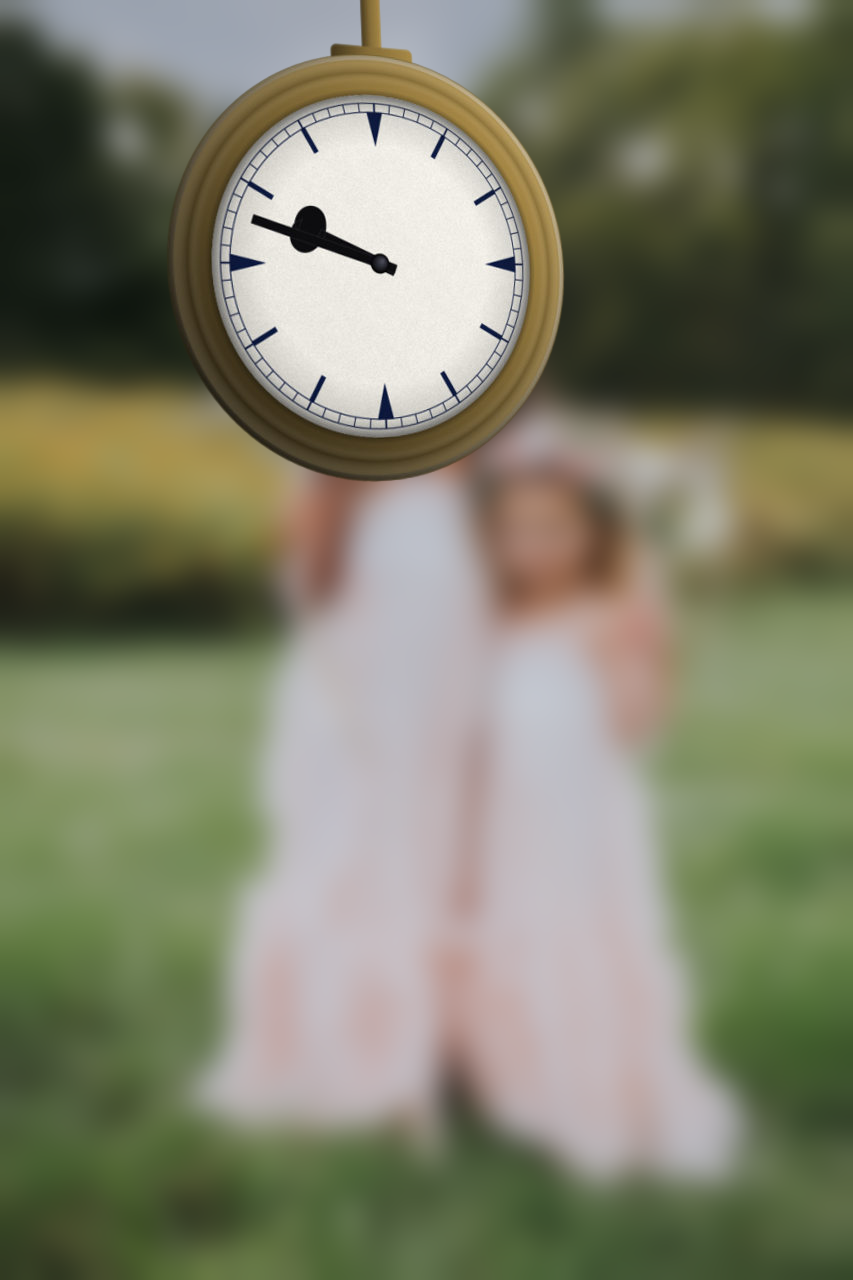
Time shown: 9:48
